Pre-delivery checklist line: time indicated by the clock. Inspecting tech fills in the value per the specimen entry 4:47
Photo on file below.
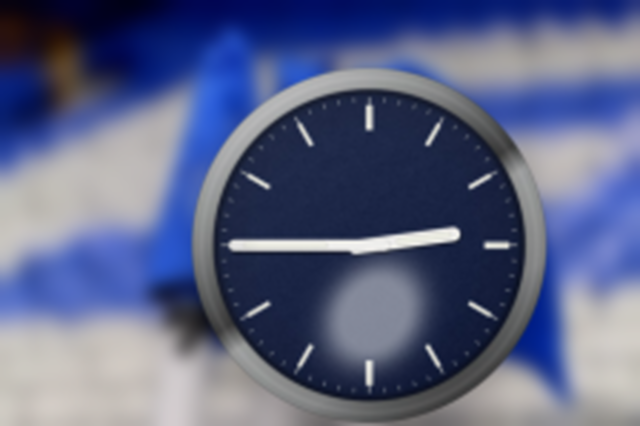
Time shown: 2:45
